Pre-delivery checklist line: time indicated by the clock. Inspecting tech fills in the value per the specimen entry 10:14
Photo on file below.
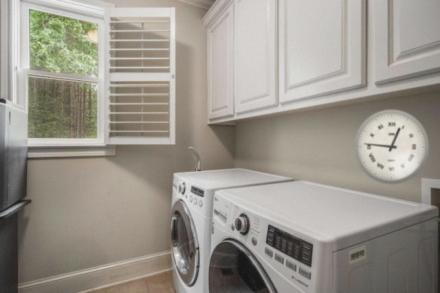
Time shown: 12:46
